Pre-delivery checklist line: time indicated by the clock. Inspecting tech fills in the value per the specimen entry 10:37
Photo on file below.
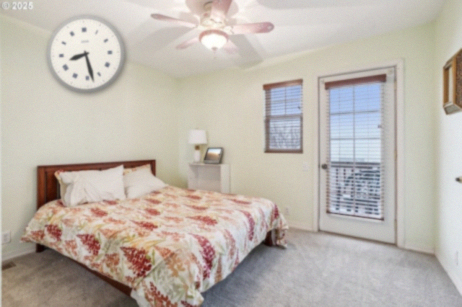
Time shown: 8:28
